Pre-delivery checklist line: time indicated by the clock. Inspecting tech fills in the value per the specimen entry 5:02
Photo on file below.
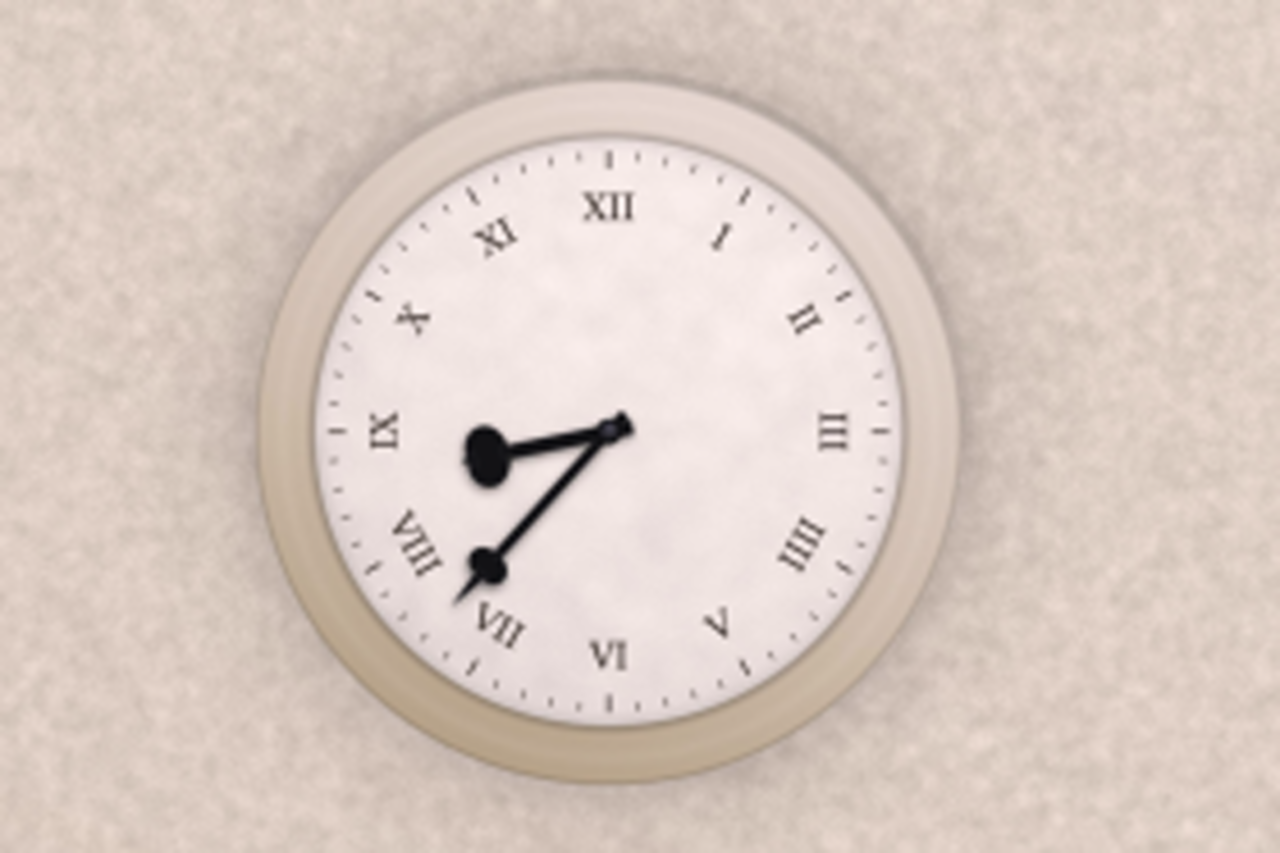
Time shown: 8:37
